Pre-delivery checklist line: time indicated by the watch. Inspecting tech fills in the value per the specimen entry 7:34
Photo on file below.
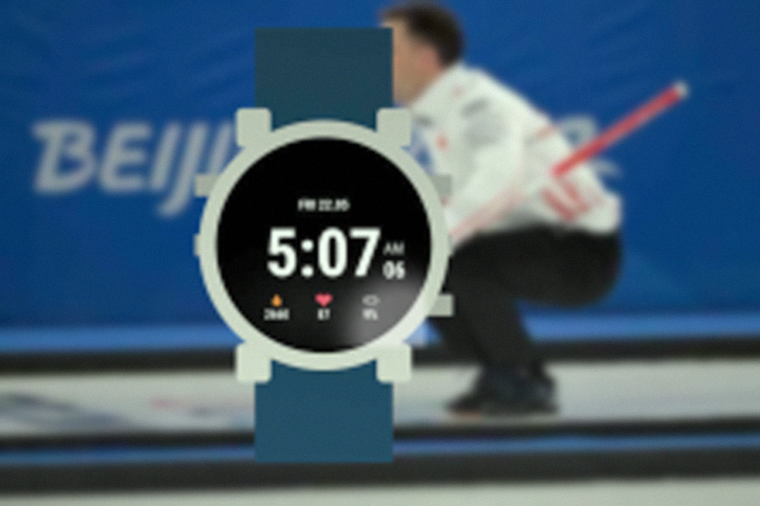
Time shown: 5:07
